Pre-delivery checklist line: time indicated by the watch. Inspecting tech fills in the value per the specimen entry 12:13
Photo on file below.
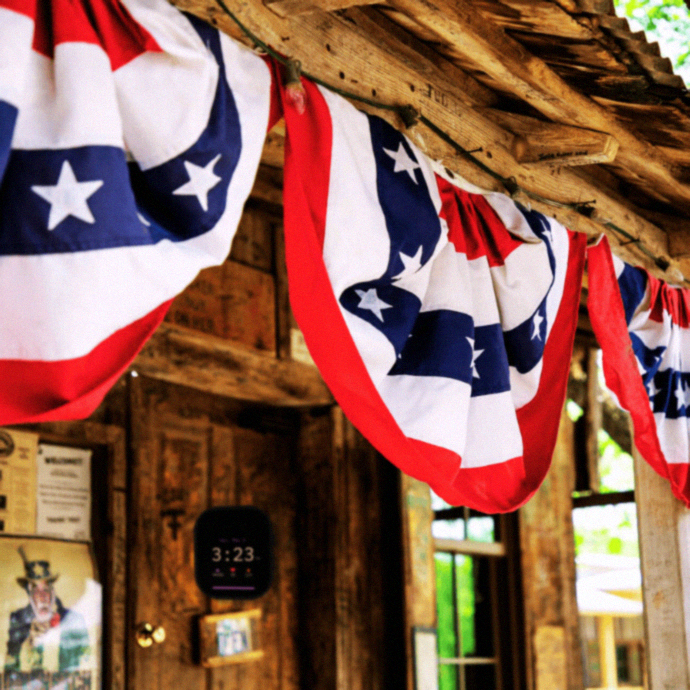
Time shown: 3:23
